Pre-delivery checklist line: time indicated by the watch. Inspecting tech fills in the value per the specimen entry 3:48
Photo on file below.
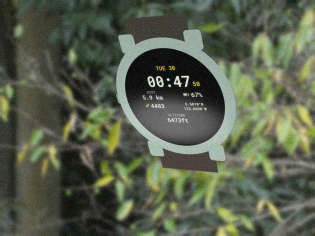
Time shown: 0:47
